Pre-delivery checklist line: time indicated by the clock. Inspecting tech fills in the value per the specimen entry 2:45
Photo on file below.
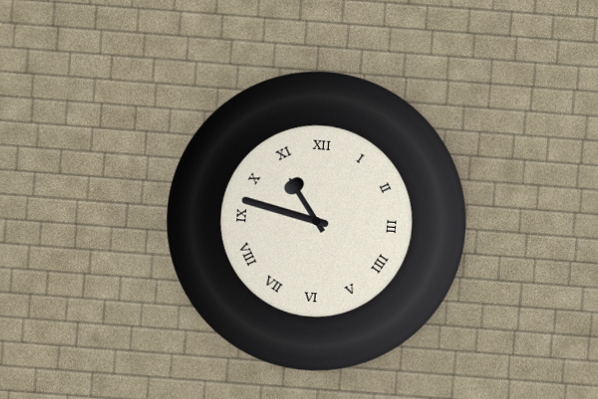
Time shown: 10:47
